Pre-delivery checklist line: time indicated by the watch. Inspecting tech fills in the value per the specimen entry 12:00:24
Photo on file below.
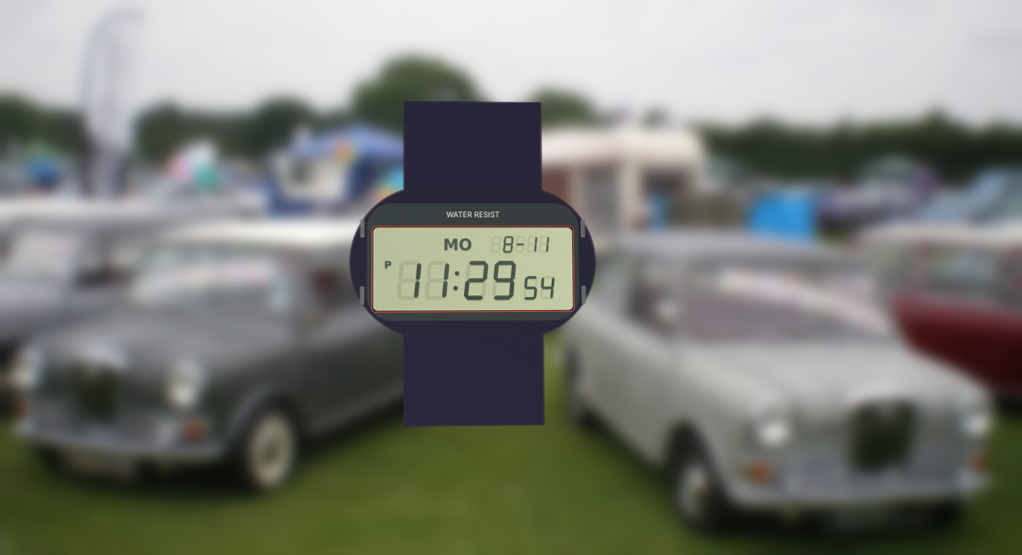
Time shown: 11:29:54
